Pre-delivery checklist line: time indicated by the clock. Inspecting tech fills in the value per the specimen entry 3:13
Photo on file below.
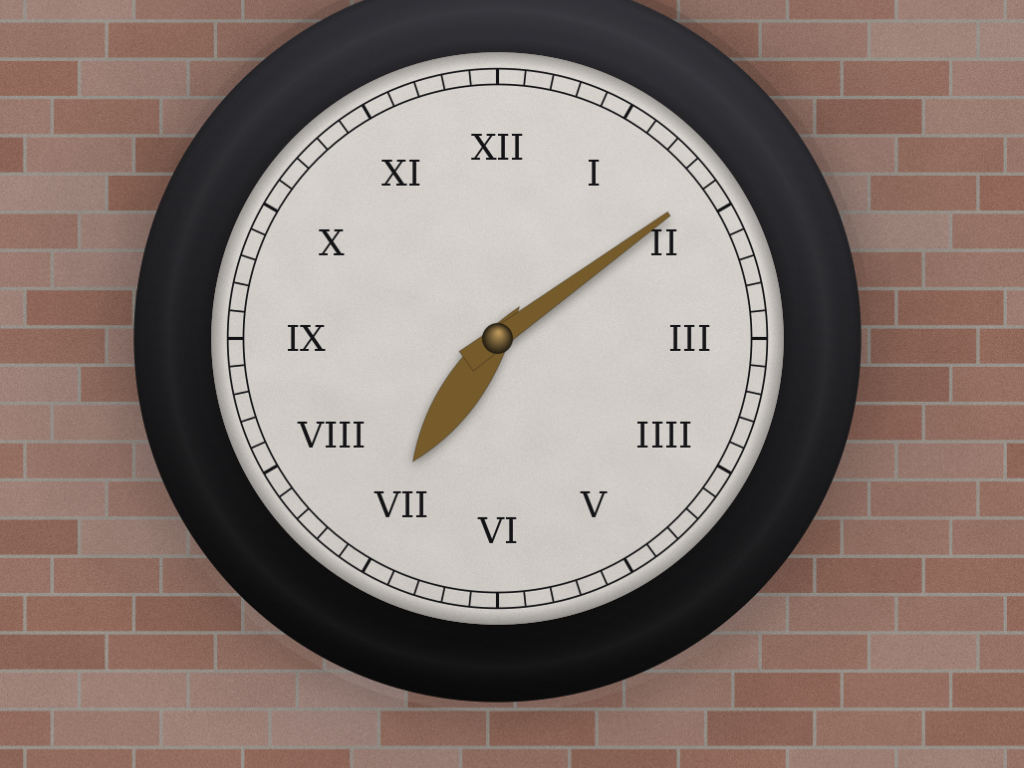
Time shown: 7:09
